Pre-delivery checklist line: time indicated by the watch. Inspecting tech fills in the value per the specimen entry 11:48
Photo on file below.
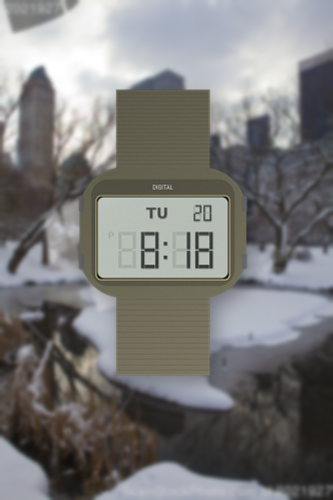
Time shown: 8:18
